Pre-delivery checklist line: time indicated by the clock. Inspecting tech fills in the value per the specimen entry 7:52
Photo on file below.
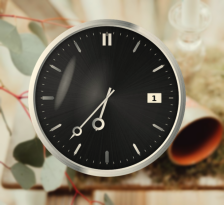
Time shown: 6:37
